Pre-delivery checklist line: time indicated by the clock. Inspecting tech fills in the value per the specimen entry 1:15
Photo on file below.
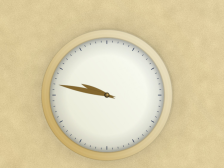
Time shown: 9:47
